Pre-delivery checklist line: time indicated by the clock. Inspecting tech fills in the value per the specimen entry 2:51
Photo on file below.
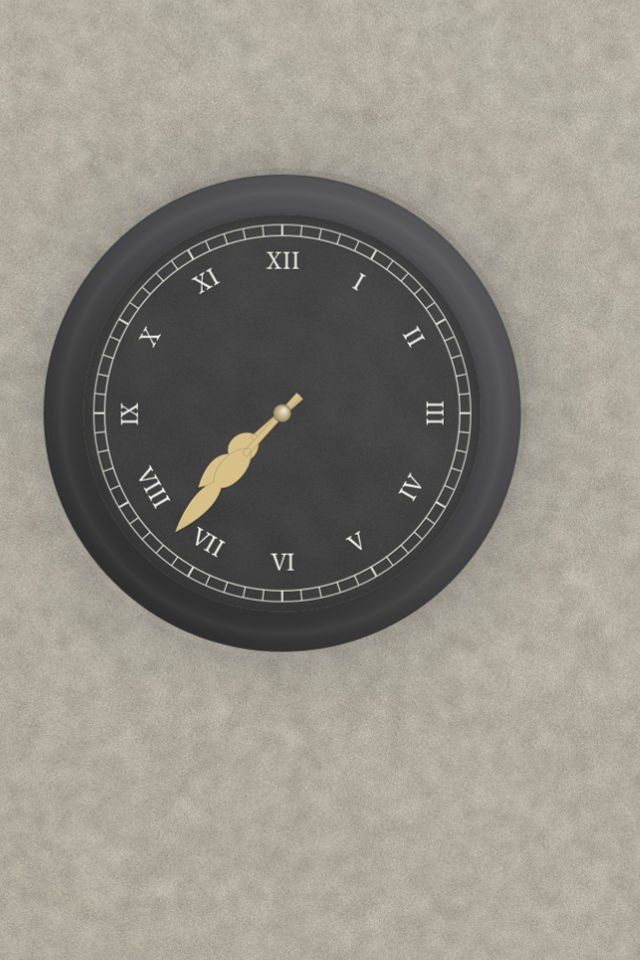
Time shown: 7:37
